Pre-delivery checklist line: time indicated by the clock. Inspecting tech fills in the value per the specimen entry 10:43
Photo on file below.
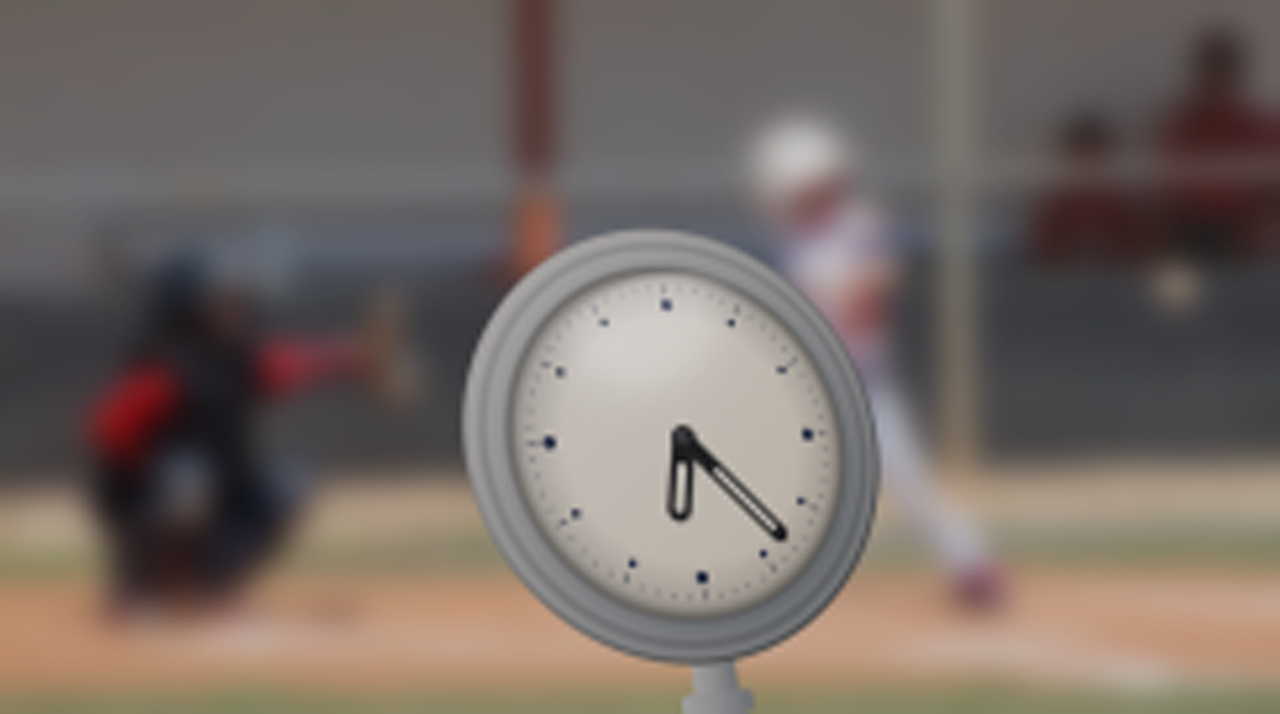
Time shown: 6:23
